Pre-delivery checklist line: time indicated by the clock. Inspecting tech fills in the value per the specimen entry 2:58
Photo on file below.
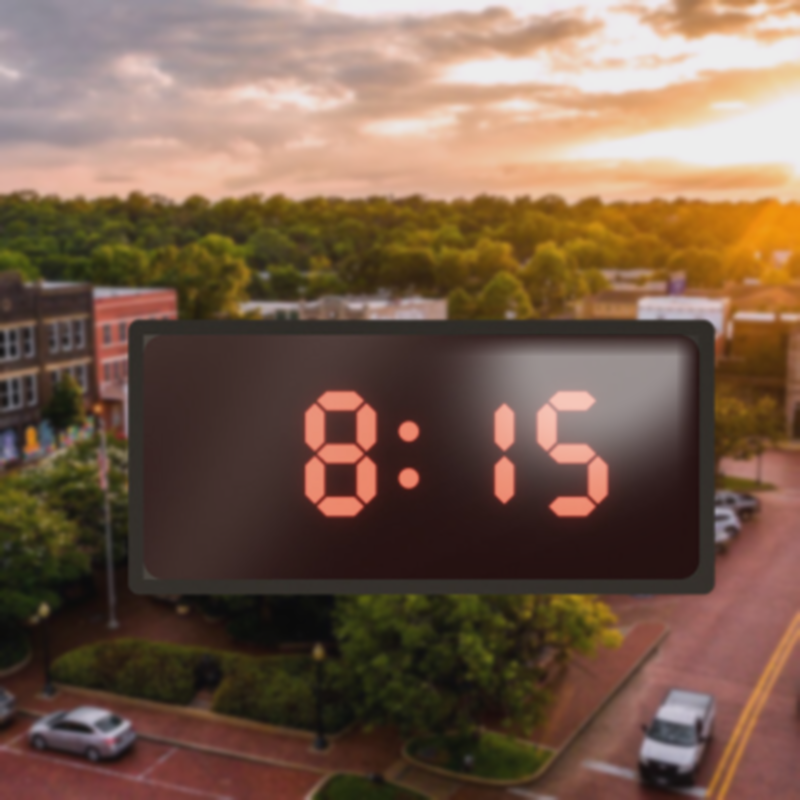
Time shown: 8:15
